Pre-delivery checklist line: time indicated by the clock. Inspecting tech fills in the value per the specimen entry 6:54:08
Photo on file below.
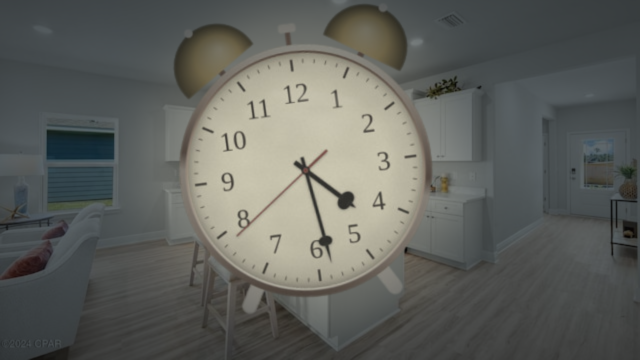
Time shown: 4:28:39
